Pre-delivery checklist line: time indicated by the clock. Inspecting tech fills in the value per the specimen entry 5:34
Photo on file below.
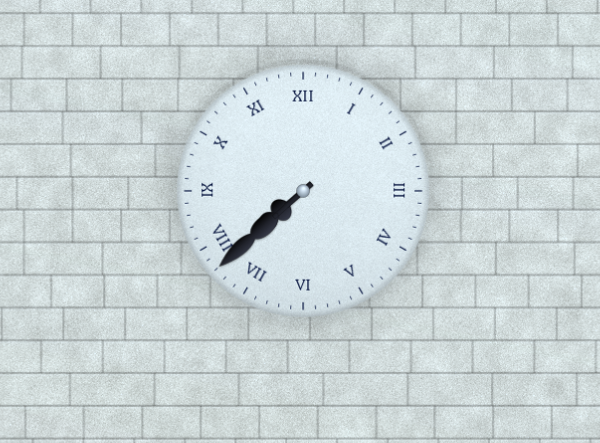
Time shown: 7:38
